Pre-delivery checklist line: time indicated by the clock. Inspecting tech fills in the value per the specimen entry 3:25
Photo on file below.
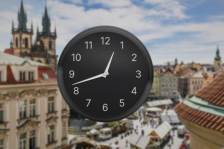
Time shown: 12:42
